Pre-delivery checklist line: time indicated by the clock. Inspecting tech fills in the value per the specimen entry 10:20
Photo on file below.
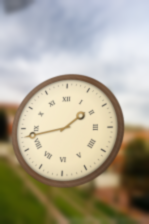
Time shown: 1:43
